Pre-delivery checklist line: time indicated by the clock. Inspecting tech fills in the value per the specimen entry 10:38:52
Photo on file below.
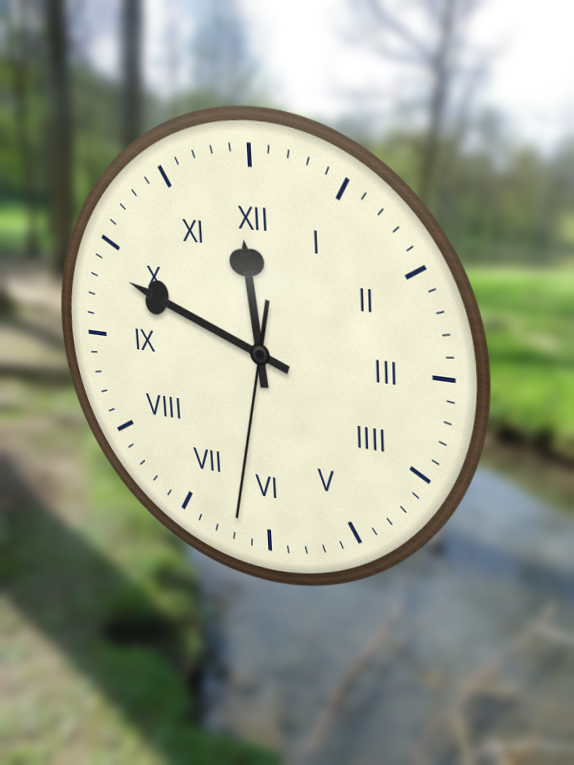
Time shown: 11:48:32
